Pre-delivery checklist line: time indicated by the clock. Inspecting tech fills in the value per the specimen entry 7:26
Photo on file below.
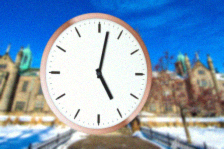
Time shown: 5:02
